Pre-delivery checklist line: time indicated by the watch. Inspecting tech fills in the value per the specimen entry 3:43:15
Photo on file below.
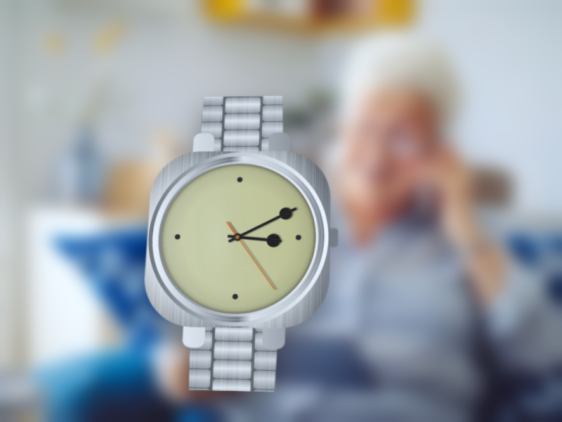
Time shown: 3:10:24
